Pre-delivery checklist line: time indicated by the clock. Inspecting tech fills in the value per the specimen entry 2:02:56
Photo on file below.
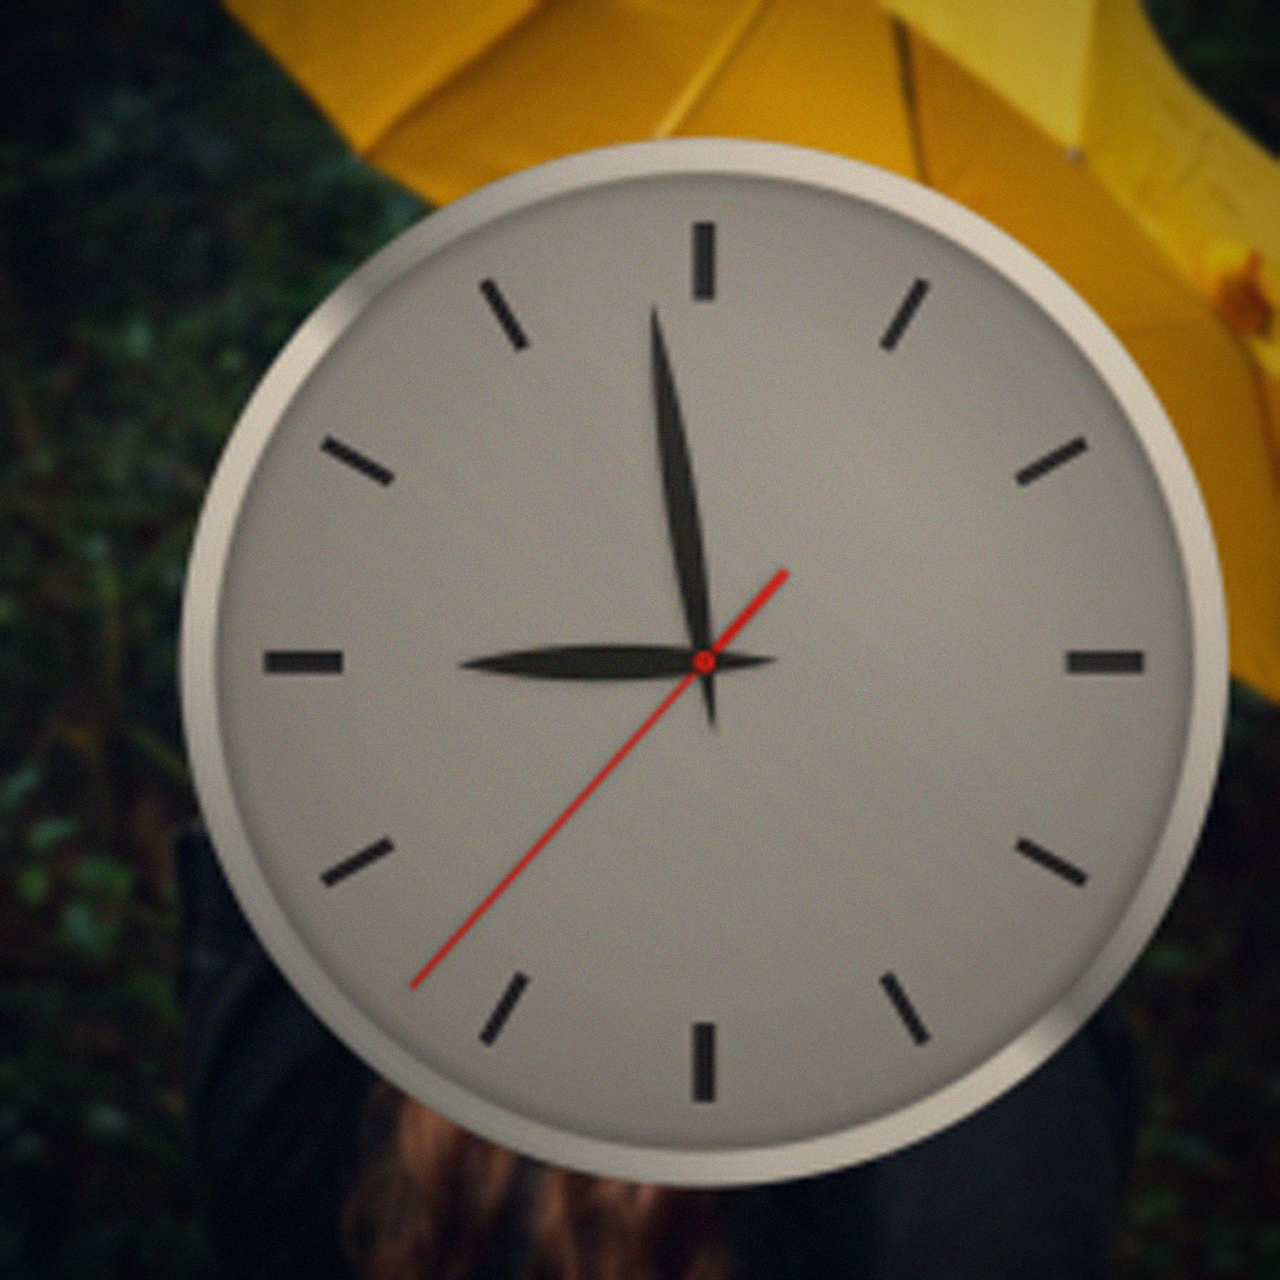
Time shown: 8:58:37
